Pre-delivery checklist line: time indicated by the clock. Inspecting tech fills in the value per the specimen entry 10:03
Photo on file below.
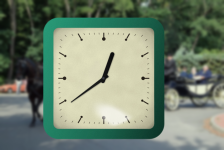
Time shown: 12:39
